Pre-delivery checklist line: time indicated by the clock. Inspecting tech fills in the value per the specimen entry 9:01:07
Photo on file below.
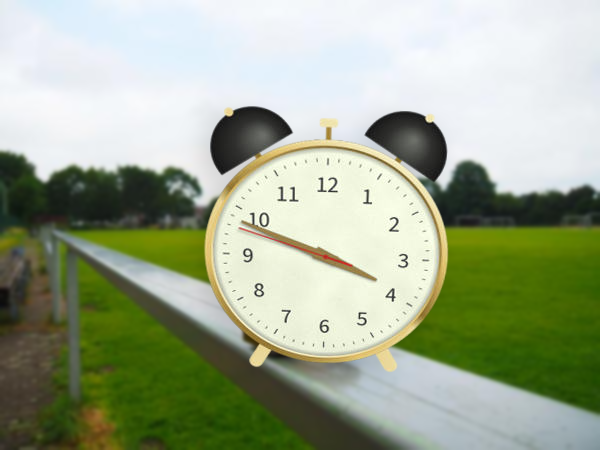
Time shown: 3:48:48
